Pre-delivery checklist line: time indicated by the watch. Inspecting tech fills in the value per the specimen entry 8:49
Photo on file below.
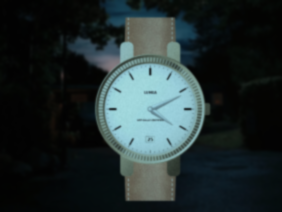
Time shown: 4:11
